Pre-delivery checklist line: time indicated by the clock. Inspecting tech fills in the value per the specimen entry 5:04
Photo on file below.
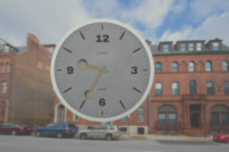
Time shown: 9:35
